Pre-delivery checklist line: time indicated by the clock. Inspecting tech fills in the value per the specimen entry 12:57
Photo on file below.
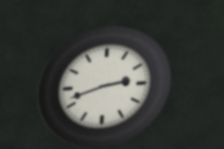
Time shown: 2:42
